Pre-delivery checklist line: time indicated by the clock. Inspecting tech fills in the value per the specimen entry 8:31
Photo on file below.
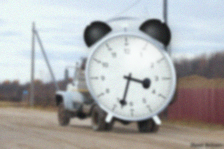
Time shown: 3:33
